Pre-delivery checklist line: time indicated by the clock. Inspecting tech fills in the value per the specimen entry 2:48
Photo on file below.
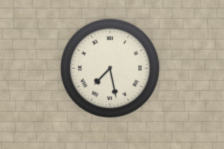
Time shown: 7:28
